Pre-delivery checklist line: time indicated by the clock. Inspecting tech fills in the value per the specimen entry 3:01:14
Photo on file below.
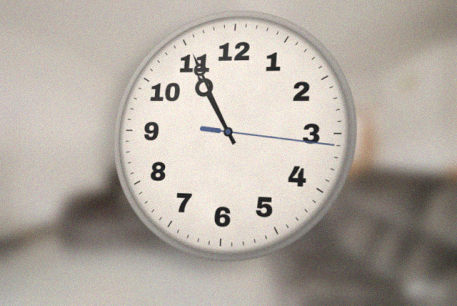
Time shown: 10:55:16
